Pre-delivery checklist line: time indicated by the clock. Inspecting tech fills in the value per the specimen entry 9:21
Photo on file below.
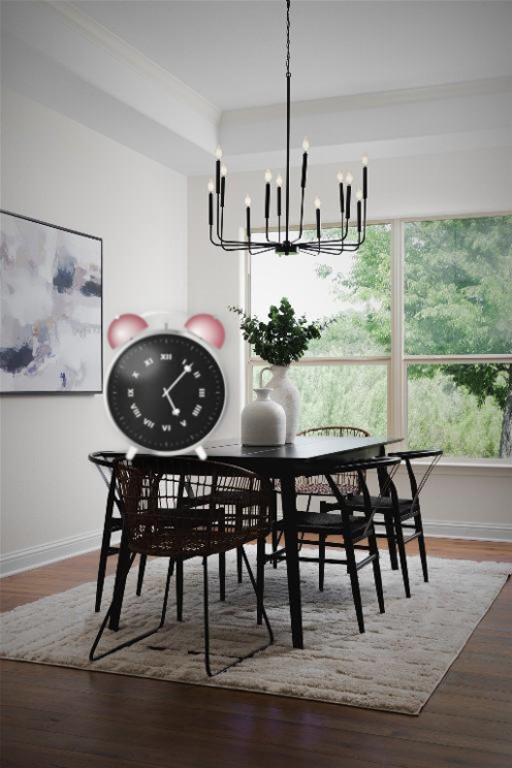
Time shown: 5:07
